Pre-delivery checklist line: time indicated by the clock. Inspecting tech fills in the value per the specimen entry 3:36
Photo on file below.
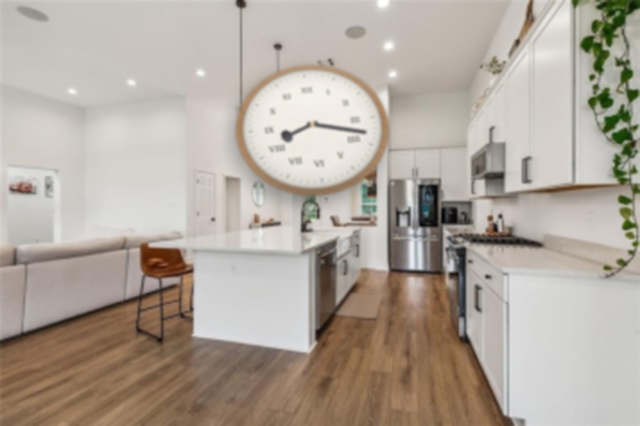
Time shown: 8:18
